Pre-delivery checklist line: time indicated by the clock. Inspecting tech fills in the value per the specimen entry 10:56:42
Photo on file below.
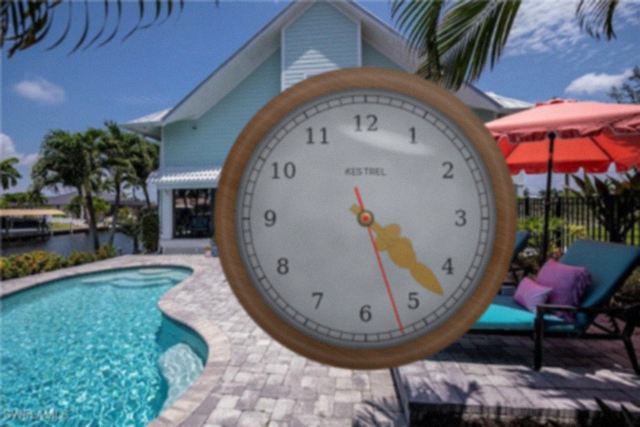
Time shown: 4:22:27
